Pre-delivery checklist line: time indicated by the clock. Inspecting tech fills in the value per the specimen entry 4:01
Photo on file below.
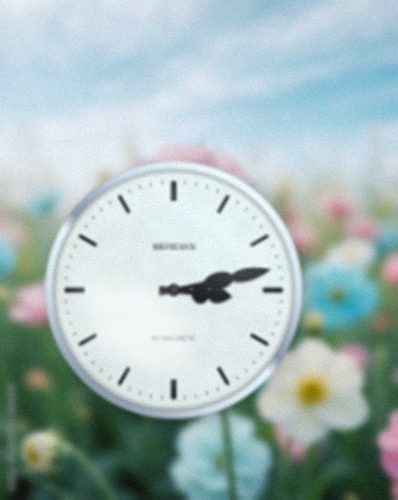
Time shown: 3:13
